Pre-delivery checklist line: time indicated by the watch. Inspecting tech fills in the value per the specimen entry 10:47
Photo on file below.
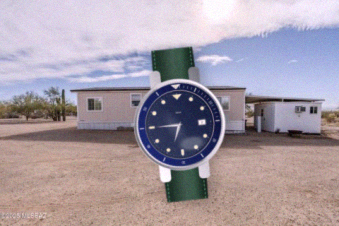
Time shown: 6:45
